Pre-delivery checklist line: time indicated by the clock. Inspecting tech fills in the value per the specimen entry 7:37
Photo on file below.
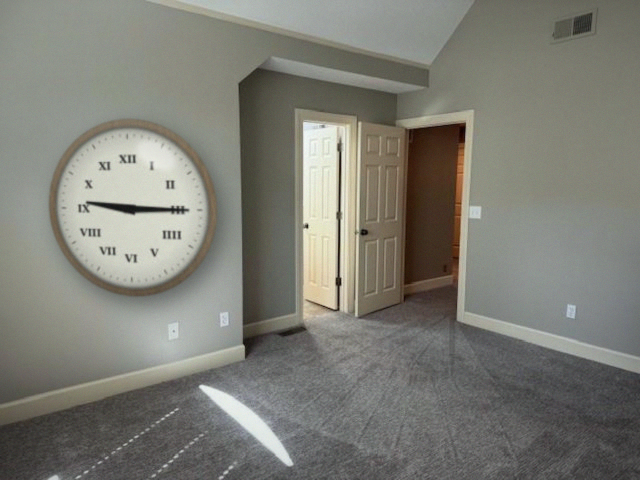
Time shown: 9:15
